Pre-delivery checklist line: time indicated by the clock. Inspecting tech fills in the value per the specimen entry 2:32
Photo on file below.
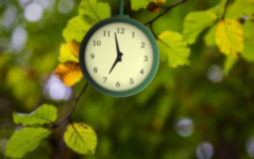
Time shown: 6:58
